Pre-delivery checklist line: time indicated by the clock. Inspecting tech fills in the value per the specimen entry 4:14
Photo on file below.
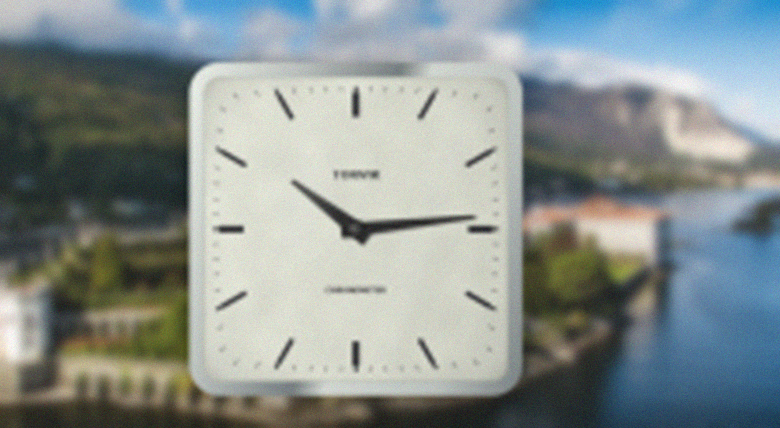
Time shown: 10:14
